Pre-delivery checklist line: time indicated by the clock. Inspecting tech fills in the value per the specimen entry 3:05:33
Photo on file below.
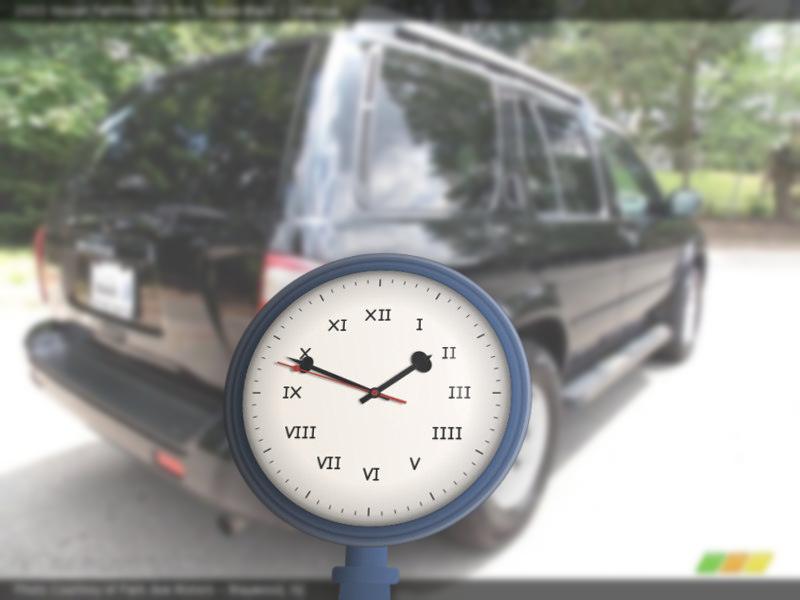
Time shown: 1:48:48
